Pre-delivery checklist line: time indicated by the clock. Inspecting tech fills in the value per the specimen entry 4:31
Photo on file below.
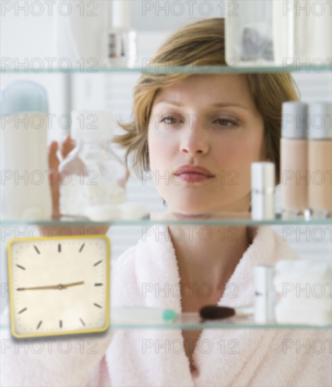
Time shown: 2:45
